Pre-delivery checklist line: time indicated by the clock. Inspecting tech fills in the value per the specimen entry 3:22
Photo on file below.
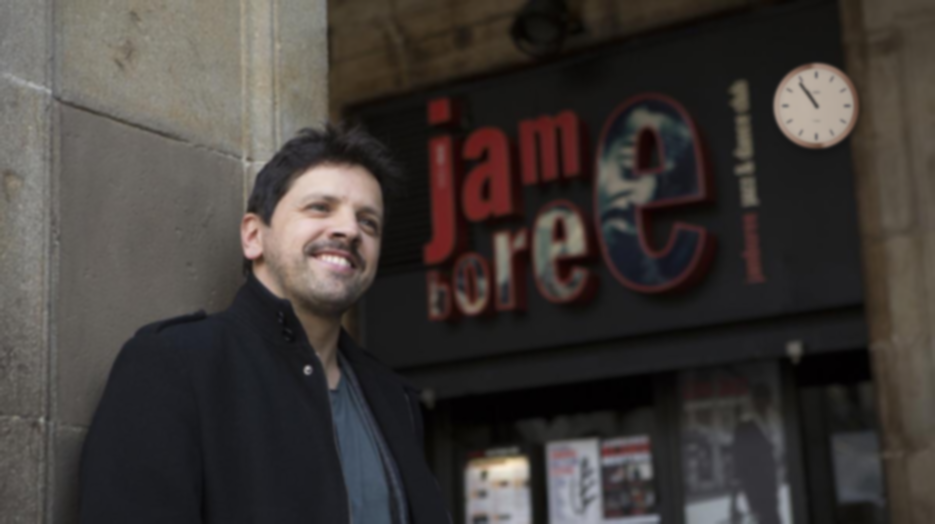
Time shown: 10:54
